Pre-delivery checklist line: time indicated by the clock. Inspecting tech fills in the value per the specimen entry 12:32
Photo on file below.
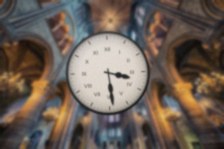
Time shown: 3:29
